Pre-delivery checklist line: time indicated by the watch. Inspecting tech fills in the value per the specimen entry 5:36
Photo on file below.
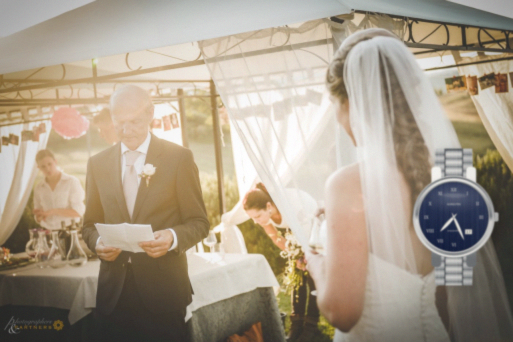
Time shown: 7:26
